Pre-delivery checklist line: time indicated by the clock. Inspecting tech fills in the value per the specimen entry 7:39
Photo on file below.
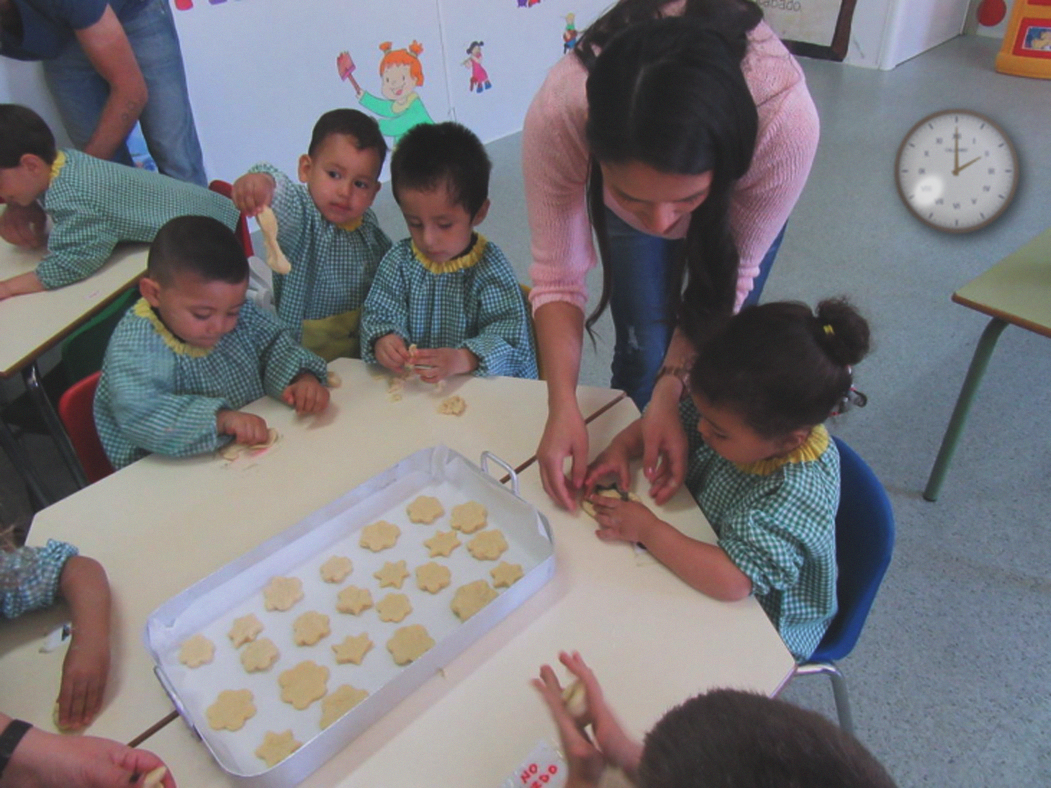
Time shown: 2:00
